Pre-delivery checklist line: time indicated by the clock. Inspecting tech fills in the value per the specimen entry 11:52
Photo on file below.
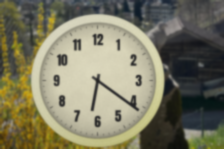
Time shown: 6:21
